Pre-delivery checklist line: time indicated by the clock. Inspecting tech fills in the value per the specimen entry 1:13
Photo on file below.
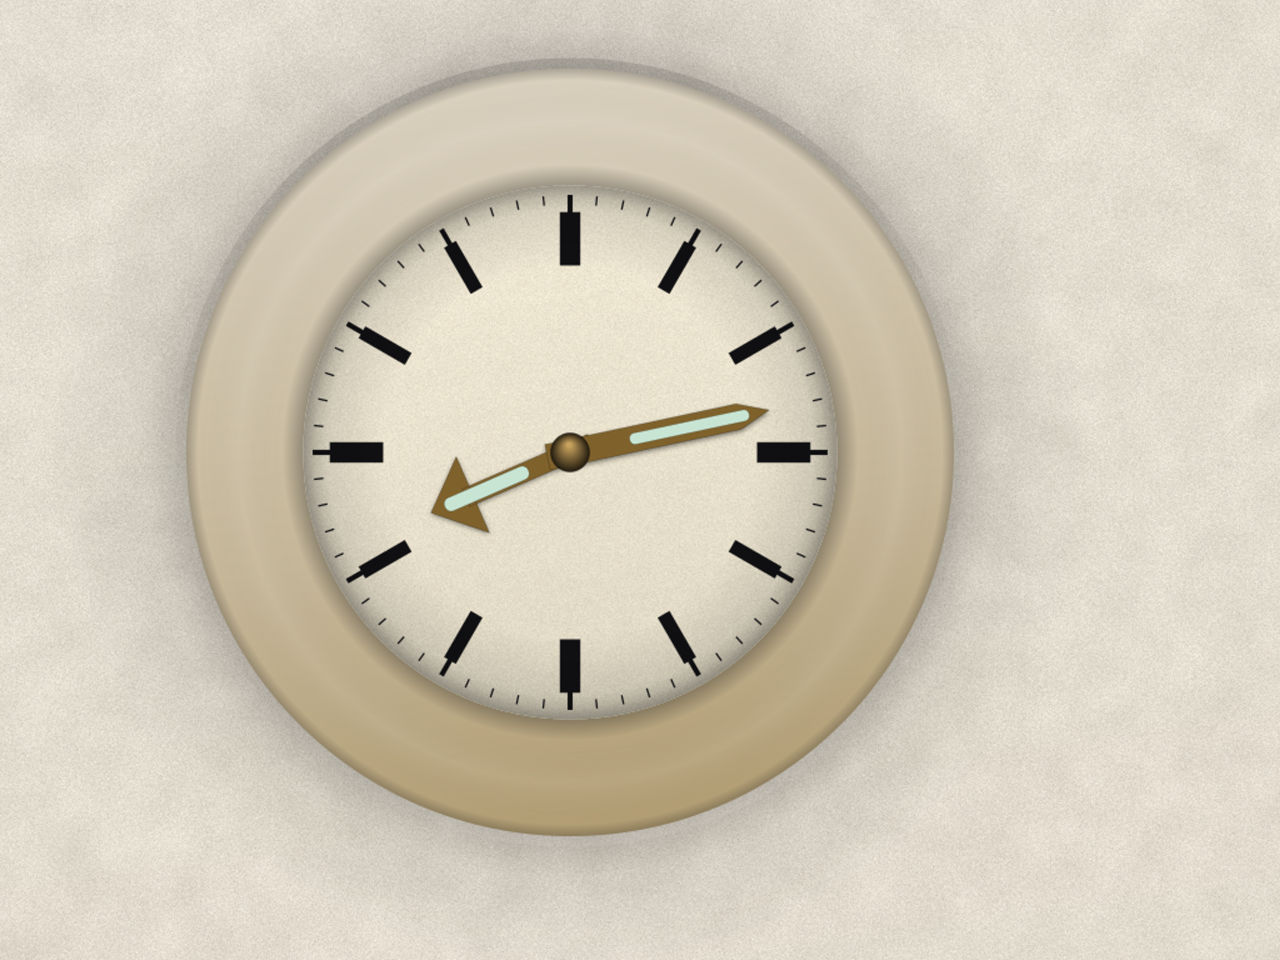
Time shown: 8:13
